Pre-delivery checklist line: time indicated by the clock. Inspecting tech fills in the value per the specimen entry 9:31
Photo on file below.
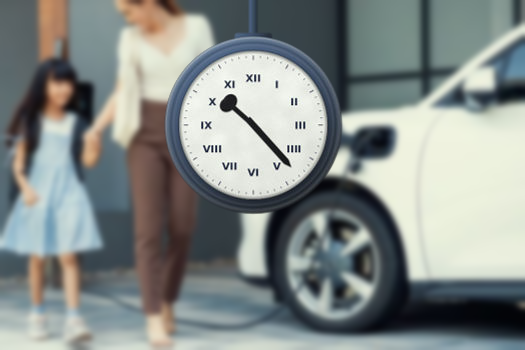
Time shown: 10:23
